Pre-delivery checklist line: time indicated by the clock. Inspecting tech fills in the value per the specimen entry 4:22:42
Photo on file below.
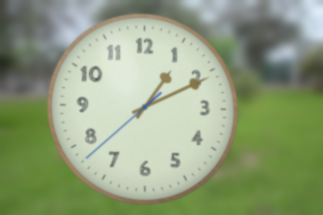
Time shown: 1:10:38
